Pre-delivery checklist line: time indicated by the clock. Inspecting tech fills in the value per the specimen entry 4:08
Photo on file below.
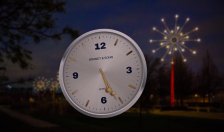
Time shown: 5:26
